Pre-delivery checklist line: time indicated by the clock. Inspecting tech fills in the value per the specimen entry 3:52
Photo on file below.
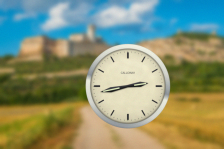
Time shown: 2:43
